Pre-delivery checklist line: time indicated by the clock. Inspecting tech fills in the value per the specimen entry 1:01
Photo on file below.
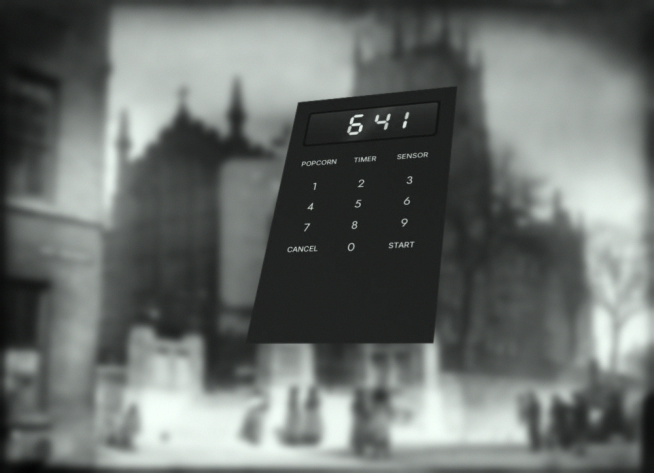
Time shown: 6:41
